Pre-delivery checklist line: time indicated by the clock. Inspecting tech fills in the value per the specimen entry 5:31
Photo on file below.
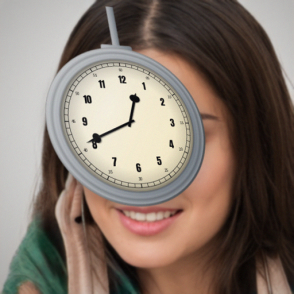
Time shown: 12:41
